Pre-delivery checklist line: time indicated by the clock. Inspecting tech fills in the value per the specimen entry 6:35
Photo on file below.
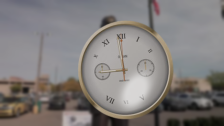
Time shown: 8:59
